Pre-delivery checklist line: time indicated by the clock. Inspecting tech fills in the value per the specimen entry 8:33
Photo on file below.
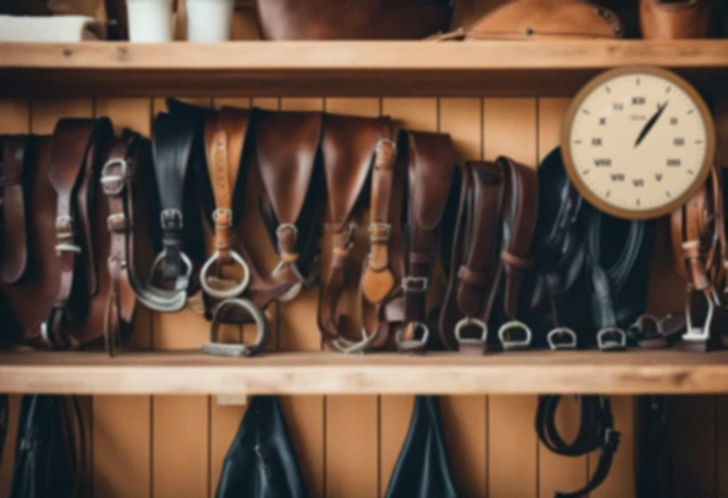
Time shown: 1:06
